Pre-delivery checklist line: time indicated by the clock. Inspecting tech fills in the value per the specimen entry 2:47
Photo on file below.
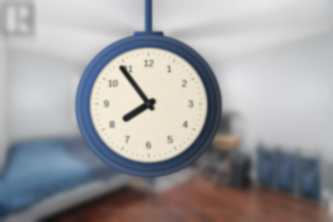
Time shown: 7:54
